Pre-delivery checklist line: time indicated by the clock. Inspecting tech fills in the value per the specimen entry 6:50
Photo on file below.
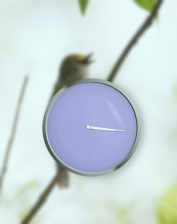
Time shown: 3:16
